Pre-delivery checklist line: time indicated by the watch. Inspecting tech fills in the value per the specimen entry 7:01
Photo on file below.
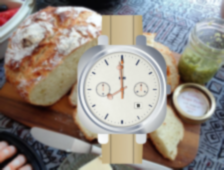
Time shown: 7:59
